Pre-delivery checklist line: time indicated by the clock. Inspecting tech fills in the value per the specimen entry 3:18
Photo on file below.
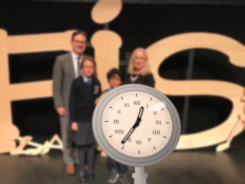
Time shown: 12:36
